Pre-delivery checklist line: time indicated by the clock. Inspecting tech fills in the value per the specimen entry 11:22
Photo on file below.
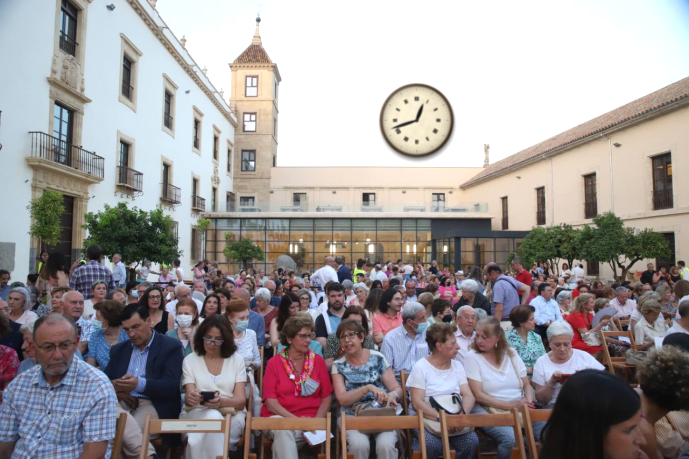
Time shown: 12:42
